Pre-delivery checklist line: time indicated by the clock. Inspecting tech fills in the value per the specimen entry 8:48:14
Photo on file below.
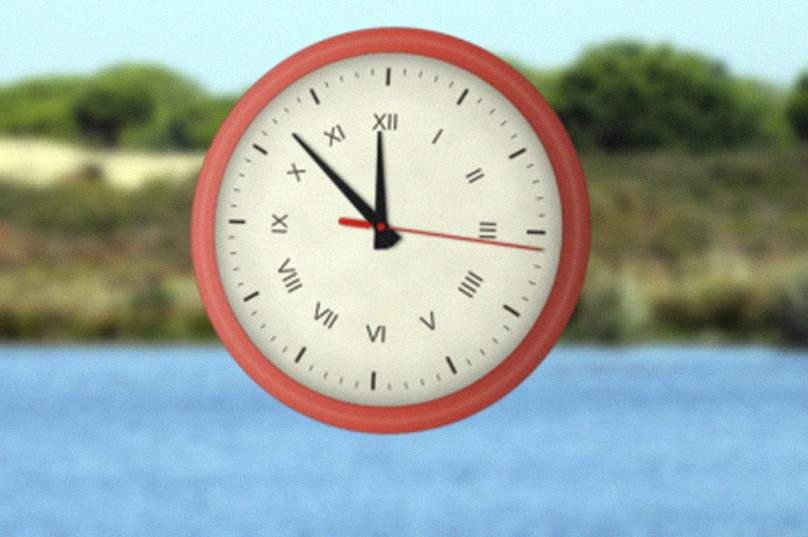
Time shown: 11:52:16
